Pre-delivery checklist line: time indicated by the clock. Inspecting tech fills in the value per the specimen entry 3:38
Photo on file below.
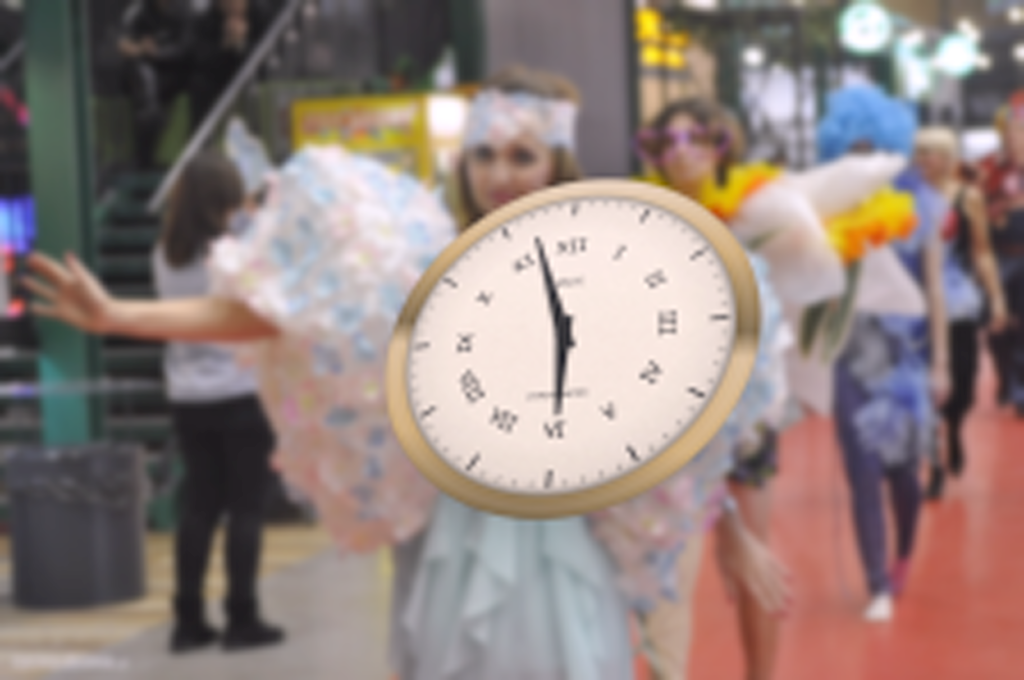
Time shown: 5:57
